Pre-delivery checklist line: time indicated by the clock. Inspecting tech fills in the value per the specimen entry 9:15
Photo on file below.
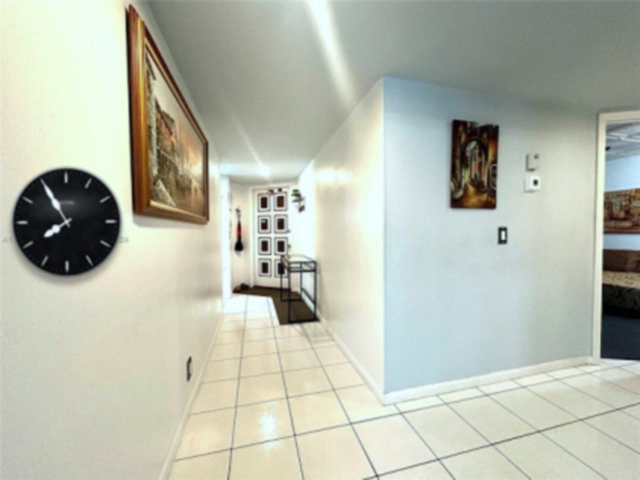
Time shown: 7:55
